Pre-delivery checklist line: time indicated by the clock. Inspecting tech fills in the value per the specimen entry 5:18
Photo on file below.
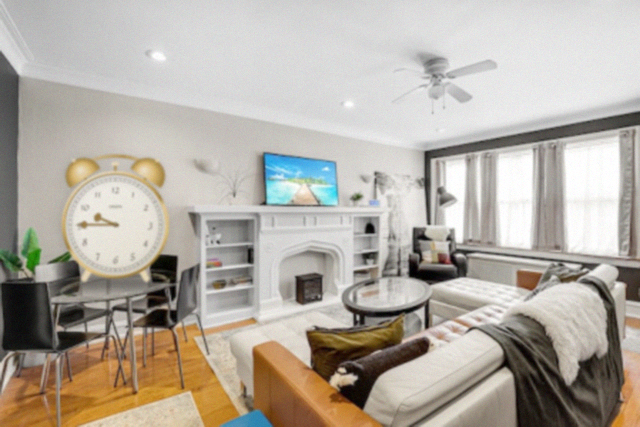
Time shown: 9:45
